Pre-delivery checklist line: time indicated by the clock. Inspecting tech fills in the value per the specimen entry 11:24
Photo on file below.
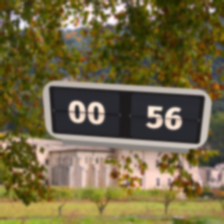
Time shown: 0:56
